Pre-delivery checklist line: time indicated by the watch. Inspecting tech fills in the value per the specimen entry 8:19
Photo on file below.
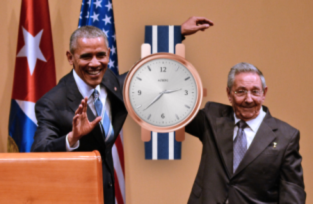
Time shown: 2:38
